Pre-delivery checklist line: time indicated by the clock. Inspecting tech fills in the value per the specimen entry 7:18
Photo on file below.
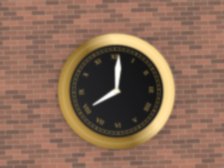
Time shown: 8:01
